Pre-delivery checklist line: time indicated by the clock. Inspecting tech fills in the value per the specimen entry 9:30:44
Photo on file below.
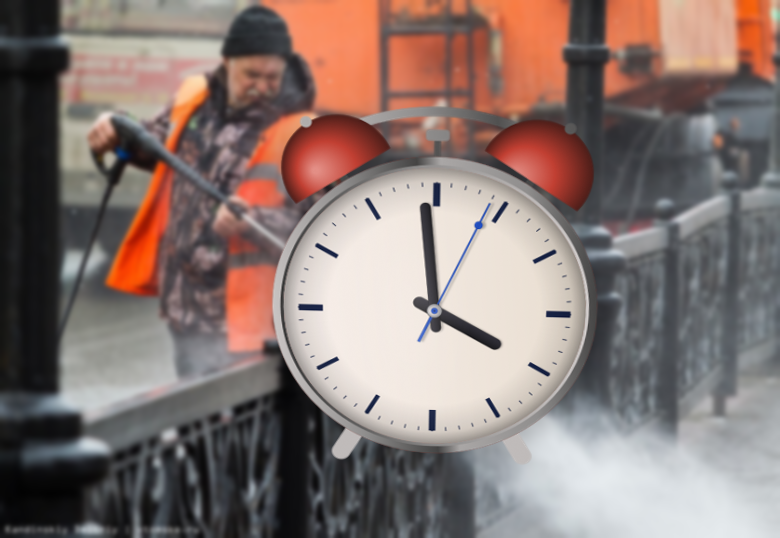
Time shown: 3:59:04
